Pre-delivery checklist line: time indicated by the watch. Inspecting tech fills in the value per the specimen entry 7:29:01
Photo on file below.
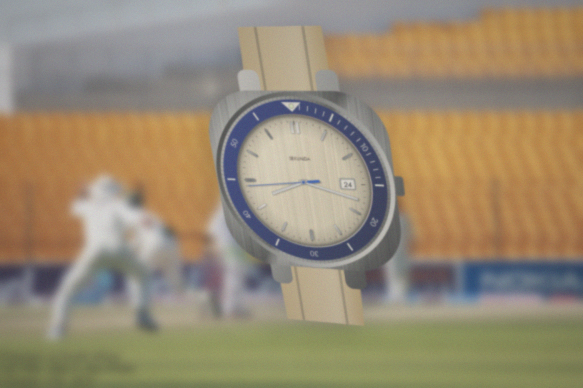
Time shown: 8:17:44
